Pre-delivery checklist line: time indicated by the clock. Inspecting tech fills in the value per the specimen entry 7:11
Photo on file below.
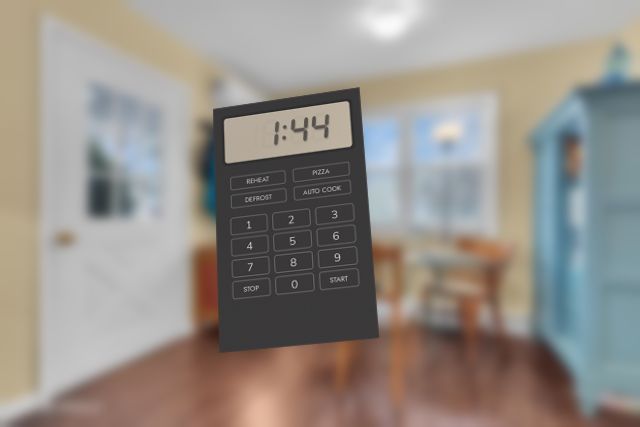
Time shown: 1:44
